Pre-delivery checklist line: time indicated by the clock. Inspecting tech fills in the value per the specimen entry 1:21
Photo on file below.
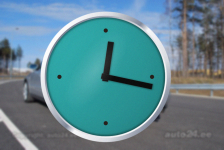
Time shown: 12:17
